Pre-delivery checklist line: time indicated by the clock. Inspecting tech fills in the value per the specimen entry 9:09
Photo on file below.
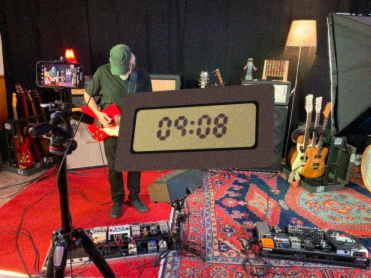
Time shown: 9:08
